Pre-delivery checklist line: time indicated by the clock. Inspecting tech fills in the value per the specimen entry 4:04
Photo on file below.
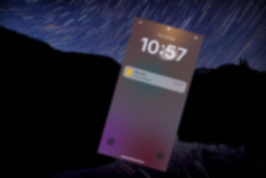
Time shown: 10:57
